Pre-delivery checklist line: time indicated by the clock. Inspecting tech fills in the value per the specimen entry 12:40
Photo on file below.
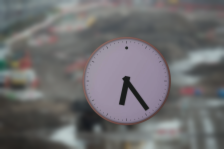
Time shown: 6:24
